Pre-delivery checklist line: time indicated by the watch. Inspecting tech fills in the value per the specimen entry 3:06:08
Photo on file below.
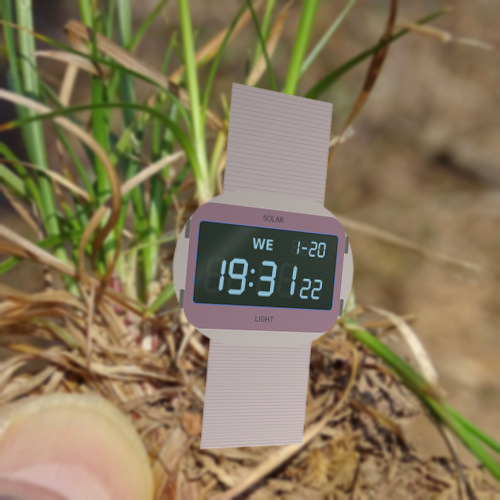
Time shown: 19:31:22
